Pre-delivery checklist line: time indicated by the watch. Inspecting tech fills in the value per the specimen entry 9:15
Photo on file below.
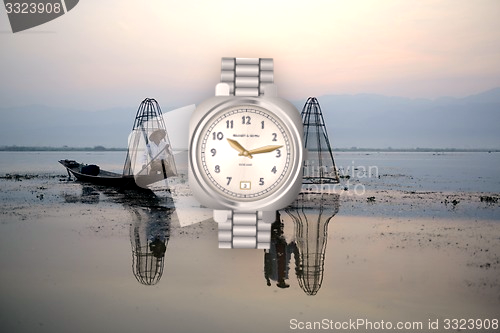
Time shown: 10:13
